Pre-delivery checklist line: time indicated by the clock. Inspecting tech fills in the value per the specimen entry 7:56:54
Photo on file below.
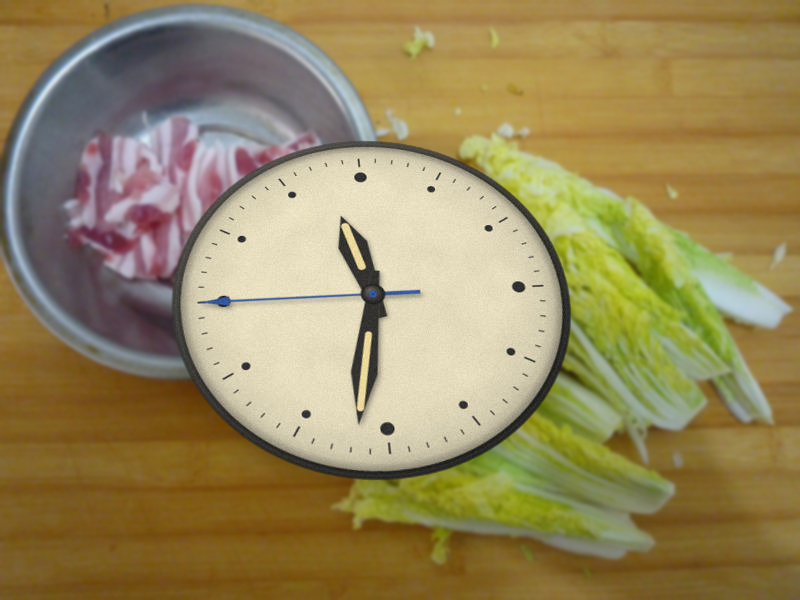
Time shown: 11:31:45
